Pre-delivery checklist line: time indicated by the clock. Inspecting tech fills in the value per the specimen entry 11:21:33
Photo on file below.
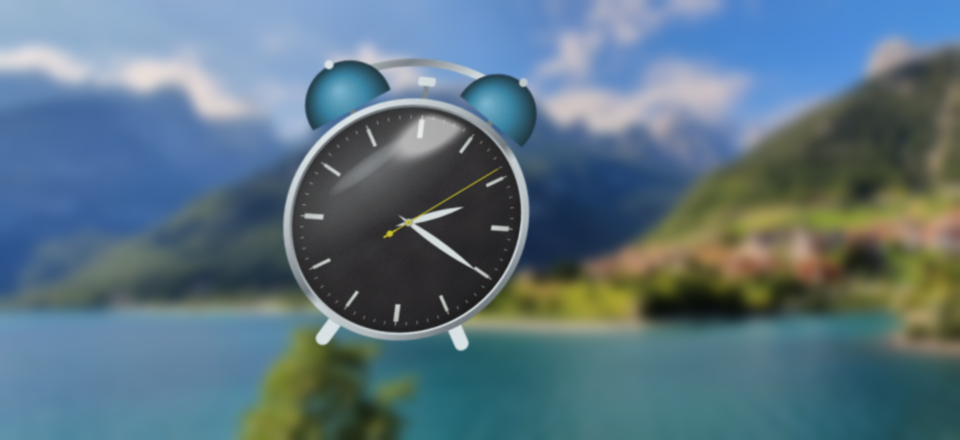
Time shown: 2:20:09
